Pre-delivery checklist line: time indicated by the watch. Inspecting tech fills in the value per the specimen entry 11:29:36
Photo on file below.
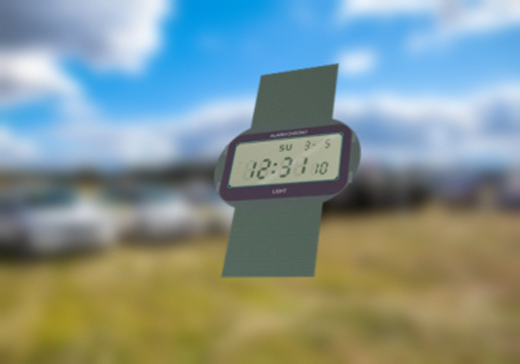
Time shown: 12:31:10
